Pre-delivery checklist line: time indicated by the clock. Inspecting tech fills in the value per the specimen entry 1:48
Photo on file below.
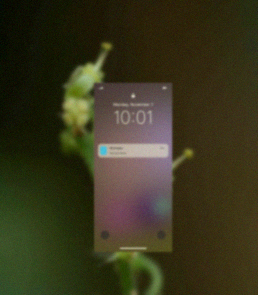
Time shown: 10:01
